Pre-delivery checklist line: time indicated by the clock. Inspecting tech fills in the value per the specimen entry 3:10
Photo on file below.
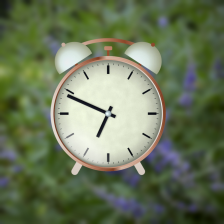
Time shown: 6:49
